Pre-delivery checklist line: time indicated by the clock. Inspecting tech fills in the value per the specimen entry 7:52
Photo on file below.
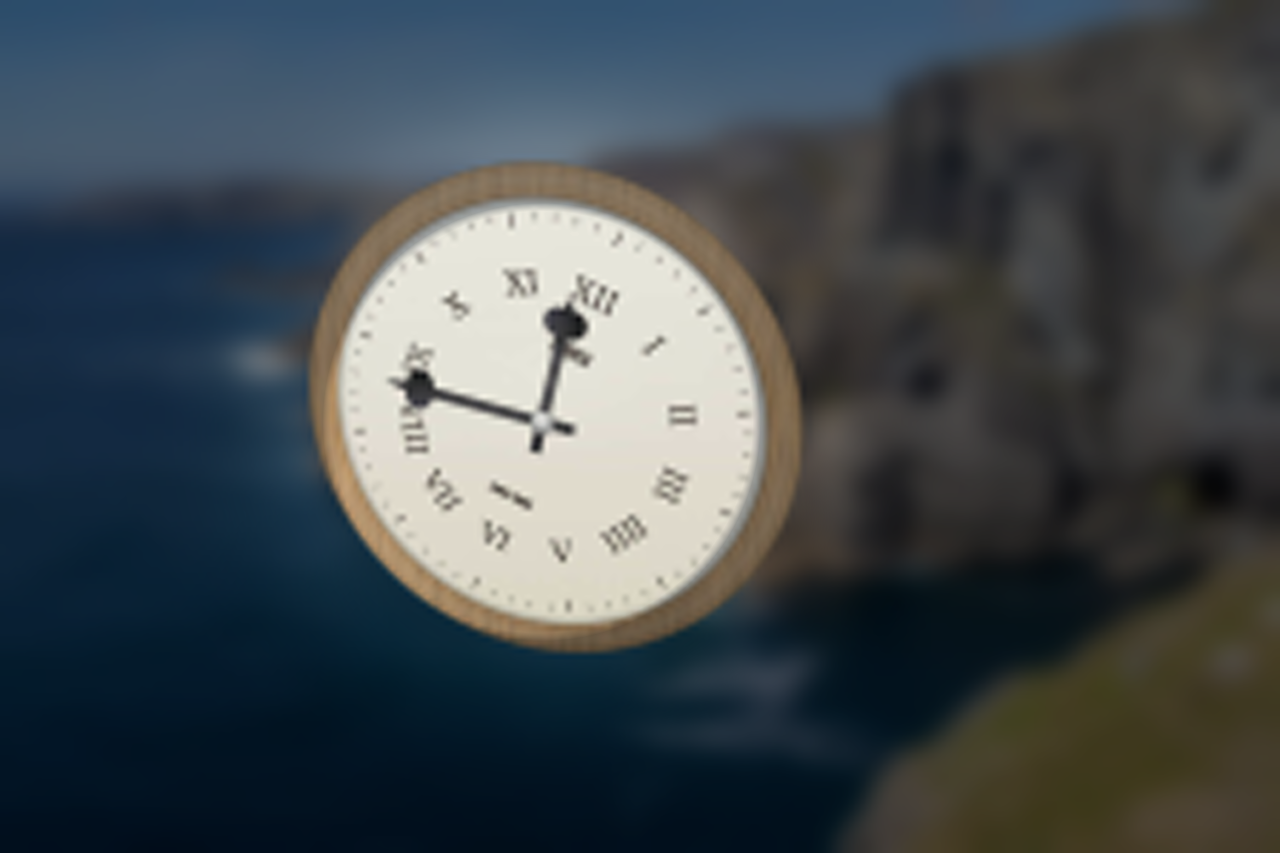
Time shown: 11:43
